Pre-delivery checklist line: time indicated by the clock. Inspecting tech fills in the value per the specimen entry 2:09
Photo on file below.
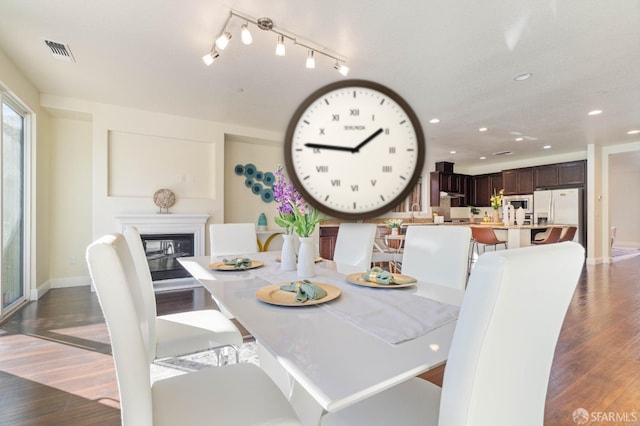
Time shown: 1:46
